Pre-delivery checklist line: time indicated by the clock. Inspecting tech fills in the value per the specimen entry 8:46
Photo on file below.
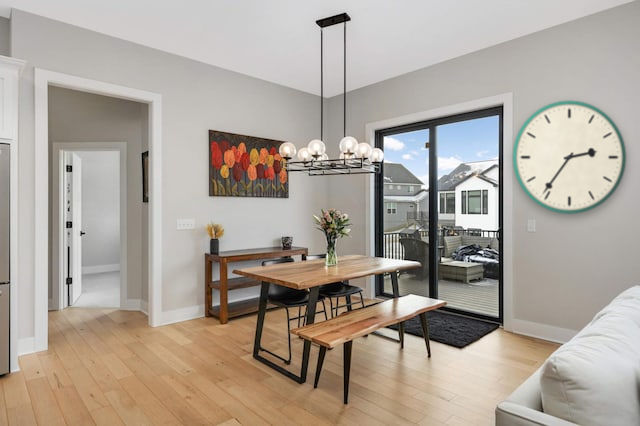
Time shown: 2:36
